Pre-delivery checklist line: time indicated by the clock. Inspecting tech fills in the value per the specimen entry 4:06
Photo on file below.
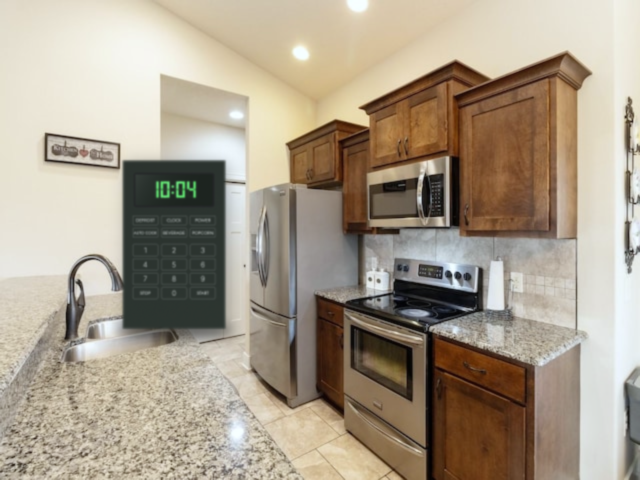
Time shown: 10:04
